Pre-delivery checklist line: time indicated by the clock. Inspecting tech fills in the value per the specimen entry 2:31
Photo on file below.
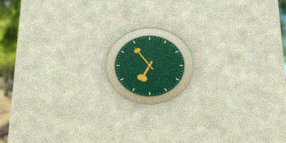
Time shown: 6:54
